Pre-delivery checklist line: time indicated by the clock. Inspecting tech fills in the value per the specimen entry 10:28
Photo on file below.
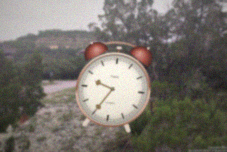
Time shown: 9:35
